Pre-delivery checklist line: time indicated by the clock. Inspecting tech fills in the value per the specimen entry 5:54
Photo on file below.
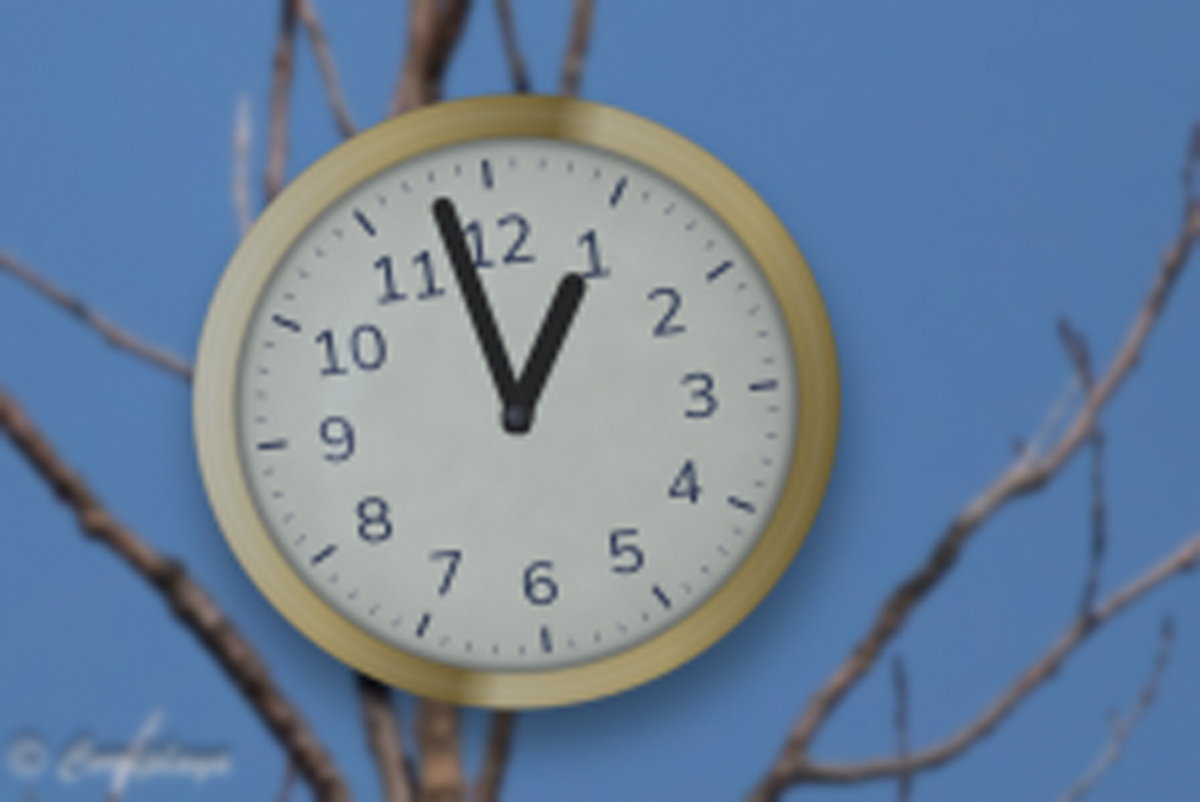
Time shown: 12:58
